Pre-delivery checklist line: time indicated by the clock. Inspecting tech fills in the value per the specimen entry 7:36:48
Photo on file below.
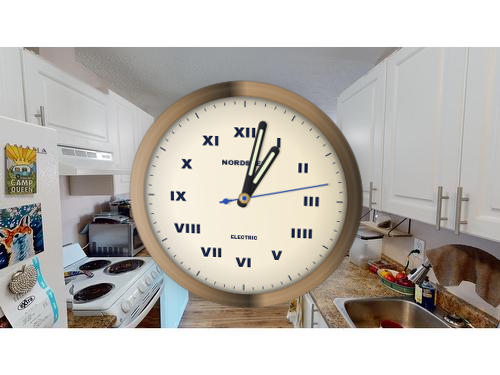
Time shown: 1:02:13
